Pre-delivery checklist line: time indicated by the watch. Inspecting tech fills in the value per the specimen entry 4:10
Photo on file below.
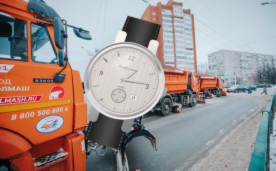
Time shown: 1:14
